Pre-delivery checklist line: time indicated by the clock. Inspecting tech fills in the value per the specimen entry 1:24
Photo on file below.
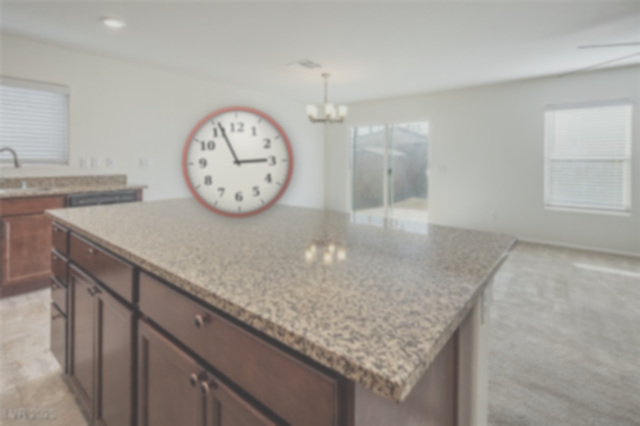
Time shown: 2:56
